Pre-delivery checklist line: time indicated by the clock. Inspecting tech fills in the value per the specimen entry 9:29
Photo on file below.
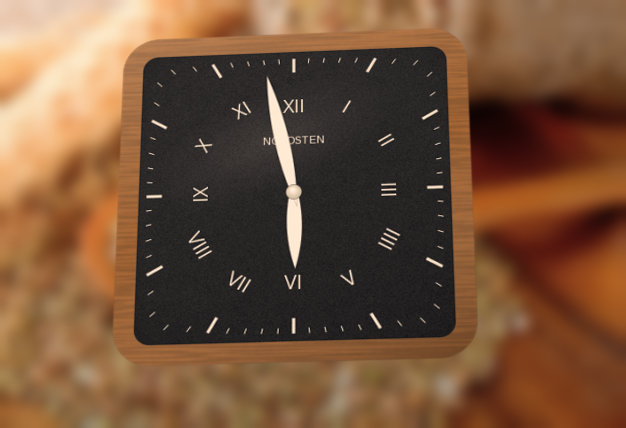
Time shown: 5:58
